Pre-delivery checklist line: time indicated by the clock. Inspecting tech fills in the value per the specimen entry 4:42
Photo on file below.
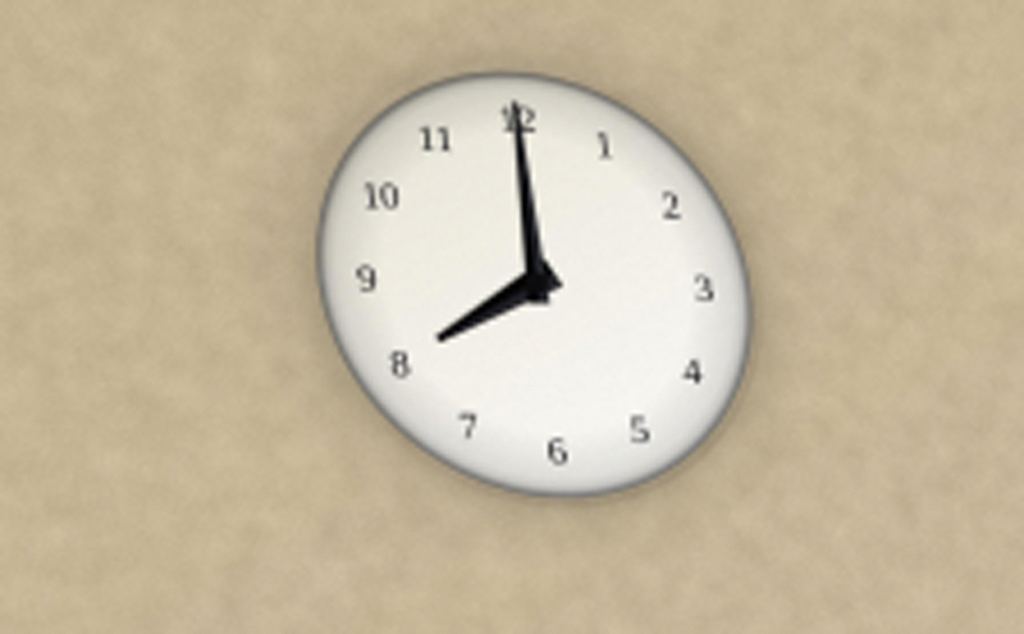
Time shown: 8:00
